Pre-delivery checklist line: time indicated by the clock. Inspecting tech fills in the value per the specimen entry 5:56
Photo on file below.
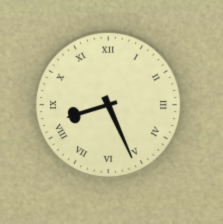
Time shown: 8:26
